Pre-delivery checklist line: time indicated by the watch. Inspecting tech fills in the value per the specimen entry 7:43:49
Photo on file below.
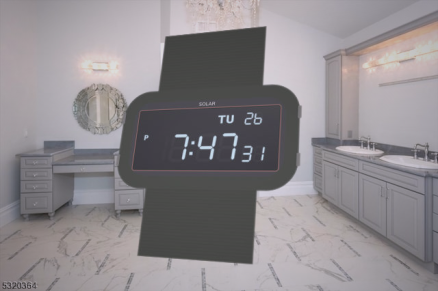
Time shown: 7:47:31
